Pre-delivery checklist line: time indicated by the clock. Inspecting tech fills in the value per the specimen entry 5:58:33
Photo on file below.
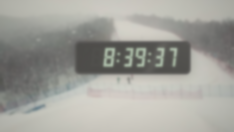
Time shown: 8:39:37
